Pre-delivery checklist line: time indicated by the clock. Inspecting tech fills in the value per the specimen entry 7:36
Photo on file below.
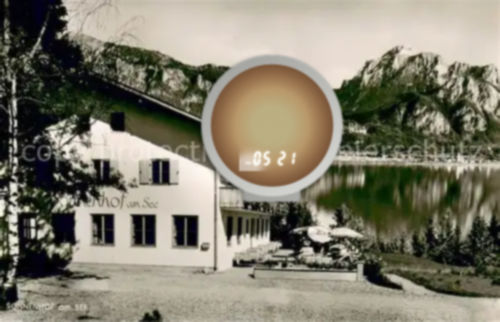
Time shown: 5:21
